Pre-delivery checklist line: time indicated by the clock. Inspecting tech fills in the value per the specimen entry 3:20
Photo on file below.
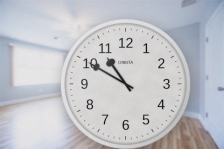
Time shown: 10:50
